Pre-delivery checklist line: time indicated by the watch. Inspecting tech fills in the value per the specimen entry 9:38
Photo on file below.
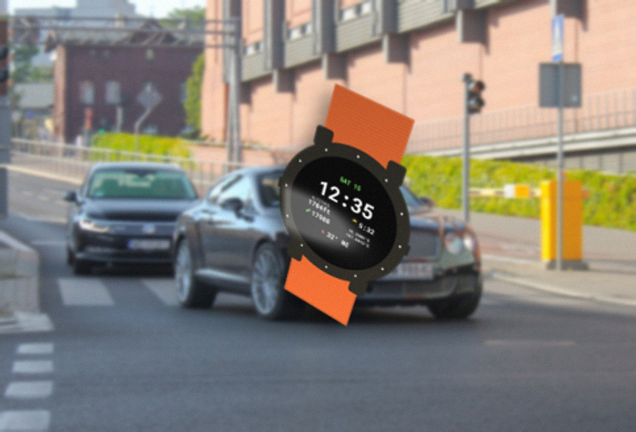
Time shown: 12:35
